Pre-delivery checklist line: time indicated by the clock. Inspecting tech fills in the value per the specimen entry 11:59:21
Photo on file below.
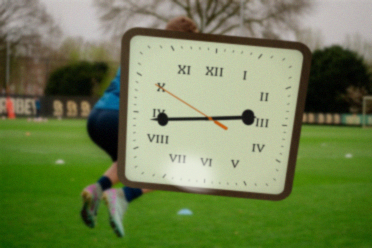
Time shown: 2:43:50
